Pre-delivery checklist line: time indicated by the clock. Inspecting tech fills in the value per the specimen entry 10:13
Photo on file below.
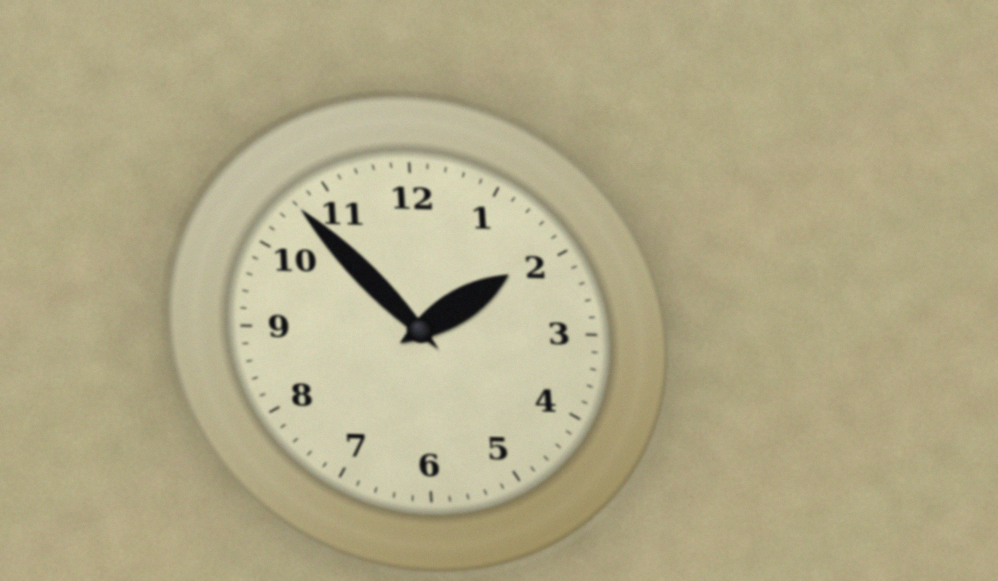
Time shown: 1:53
